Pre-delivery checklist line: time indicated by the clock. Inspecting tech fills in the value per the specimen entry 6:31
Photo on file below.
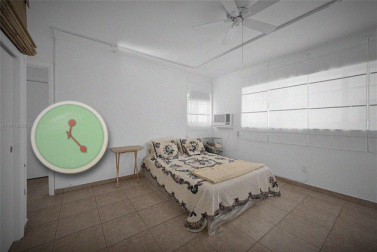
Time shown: 12:23
